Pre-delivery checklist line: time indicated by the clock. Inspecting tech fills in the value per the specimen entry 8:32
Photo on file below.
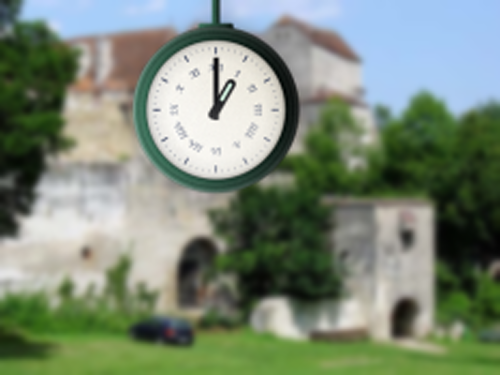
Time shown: 1:00
